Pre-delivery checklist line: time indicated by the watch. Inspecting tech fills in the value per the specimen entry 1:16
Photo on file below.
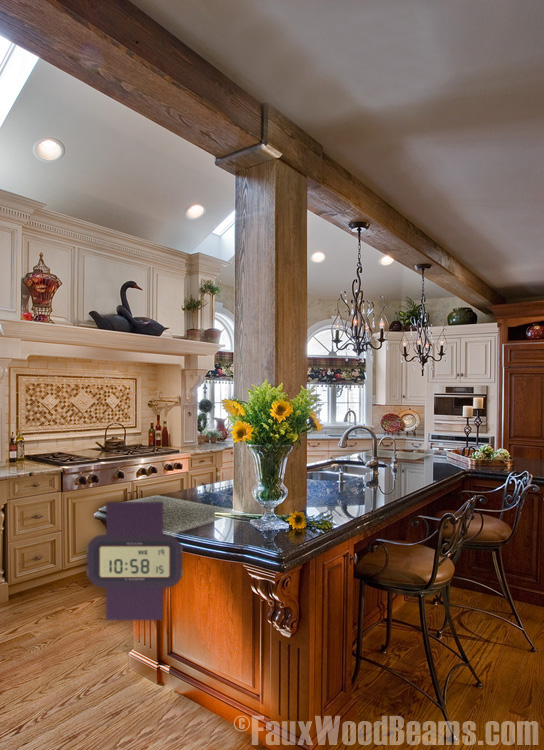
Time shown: 10:58
